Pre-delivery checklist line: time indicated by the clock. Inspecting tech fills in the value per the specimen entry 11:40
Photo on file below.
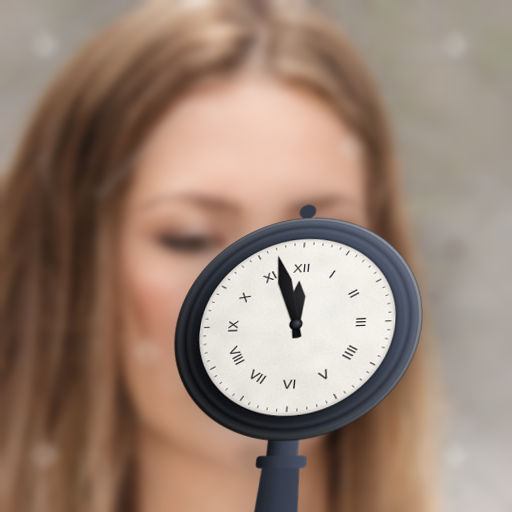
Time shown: 11:57
